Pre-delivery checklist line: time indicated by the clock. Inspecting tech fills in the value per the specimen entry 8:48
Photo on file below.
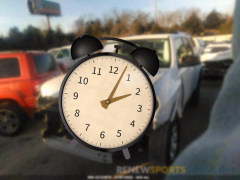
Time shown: 2:03
